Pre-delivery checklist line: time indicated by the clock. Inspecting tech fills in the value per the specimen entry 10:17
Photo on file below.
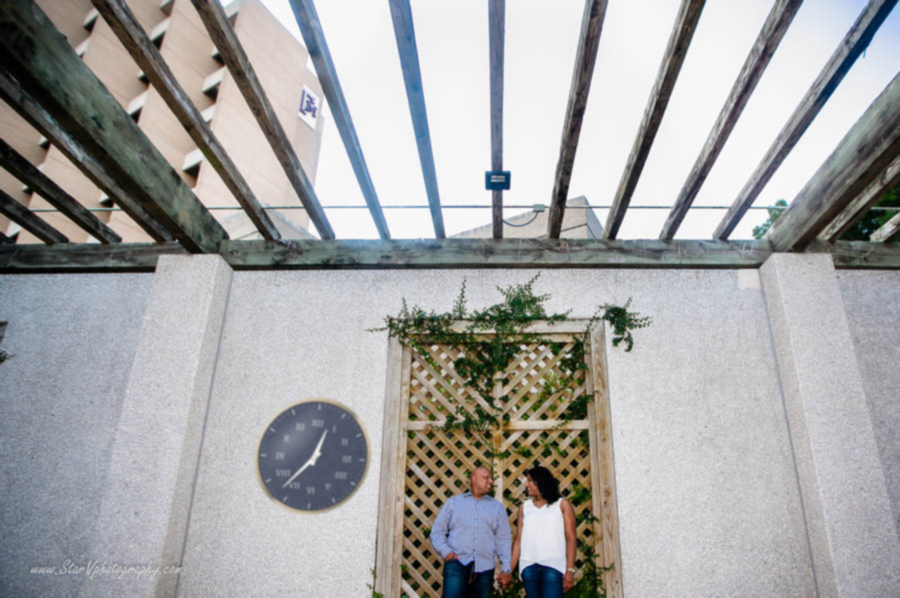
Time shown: 12:37
